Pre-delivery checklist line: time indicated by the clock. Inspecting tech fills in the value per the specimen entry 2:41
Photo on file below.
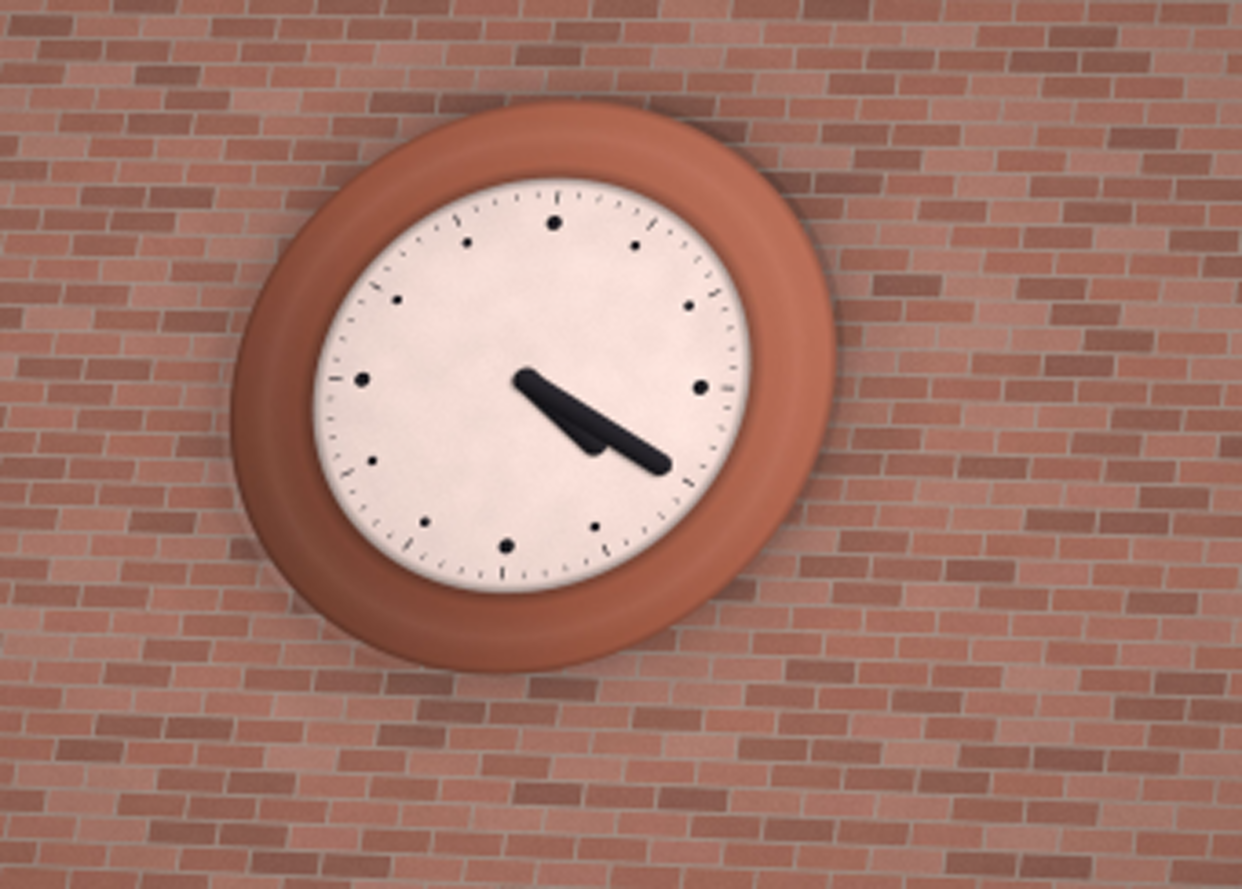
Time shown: 4:20
